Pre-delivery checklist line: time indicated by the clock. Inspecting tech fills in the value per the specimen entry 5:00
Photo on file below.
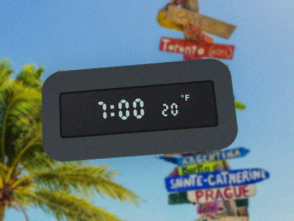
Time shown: 7:00
